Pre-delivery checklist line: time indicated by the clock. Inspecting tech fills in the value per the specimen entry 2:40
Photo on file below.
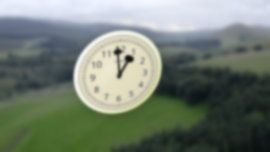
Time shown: 12:59
